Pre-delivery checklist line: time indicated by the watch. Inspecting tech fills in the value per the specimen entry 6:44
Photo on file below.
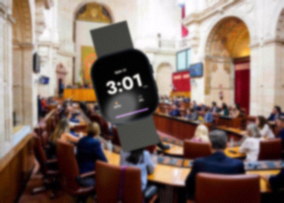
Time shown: 3:01
